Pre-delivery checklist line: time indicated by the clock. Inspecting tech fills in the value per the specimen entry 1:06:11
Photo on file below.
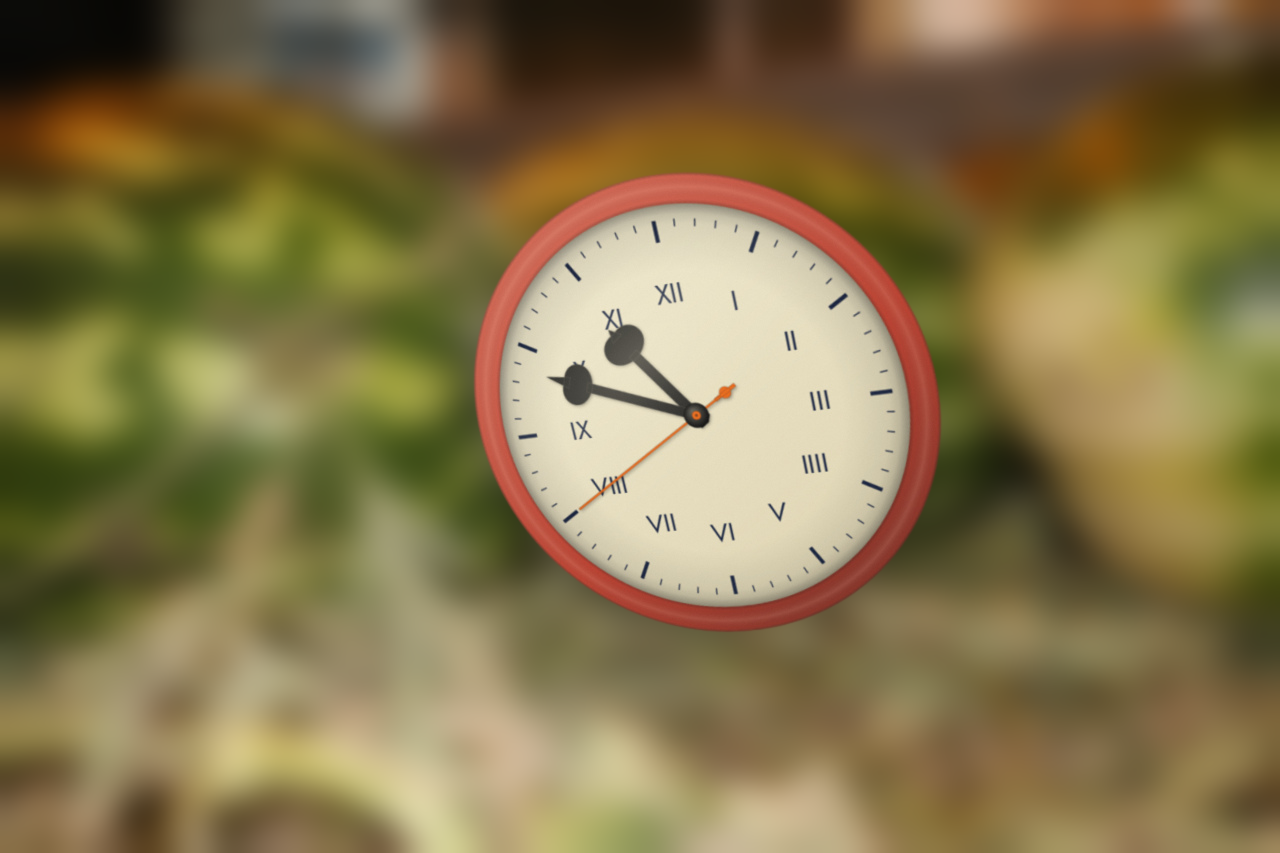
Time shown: 10:48:40
